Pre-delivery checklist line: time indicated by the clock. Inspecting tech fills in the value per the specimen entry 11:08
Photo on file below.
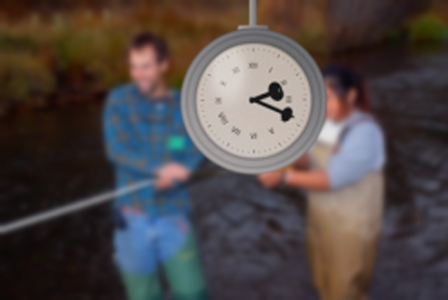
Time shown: 2:19
